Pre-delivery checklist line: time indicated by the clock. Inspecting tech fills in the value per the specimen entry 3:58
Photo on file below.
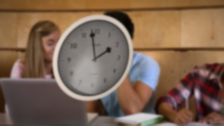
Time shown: 1:58
